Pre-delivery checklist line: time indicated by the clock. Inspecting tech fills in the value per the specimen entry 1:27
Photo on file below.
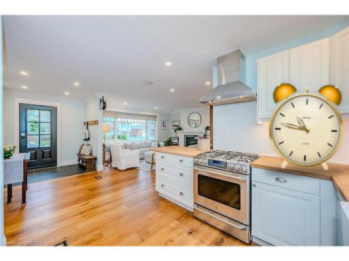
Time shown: 10:47
